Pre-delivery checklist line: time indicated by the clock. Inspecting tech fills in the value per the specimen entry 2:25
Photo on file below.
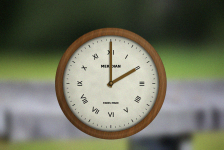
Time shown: 2:00
